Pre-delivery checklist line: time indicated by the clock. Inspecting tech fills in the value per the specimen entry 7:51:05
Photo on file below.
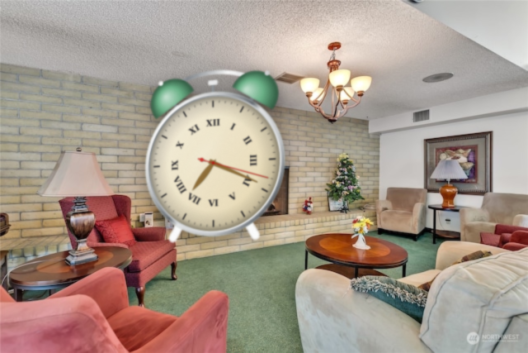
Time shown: 7:19:18
